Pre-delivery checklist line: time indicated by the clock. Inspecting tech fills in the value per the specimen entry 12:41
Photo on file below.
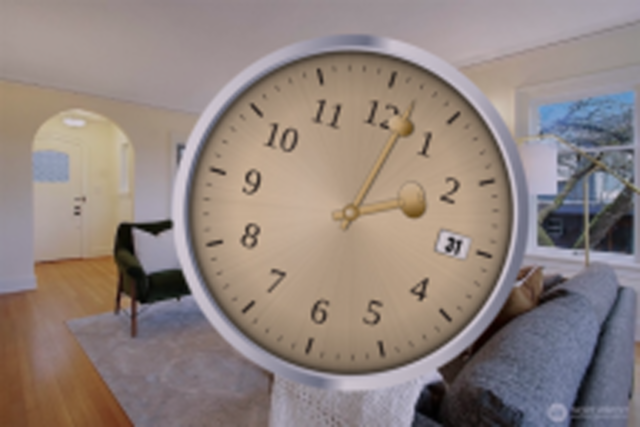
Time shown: 2:02
